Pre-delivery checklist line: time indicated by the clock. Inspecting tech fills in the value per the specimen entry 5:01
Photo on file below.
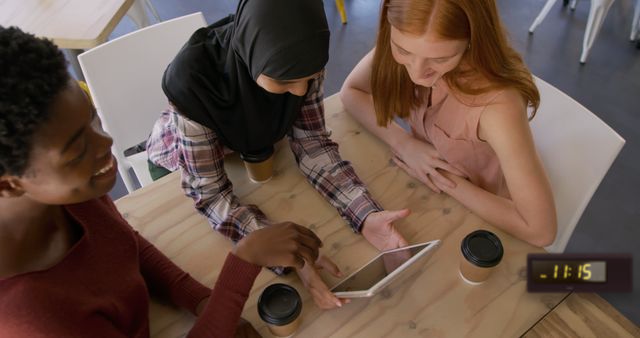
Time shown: 11:15
